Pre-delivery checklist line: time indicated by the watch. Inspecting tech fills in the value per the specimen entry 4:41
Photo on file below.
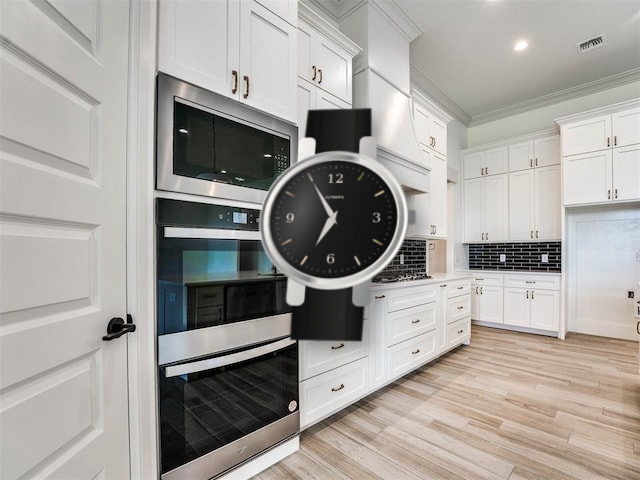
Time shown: 6:55
